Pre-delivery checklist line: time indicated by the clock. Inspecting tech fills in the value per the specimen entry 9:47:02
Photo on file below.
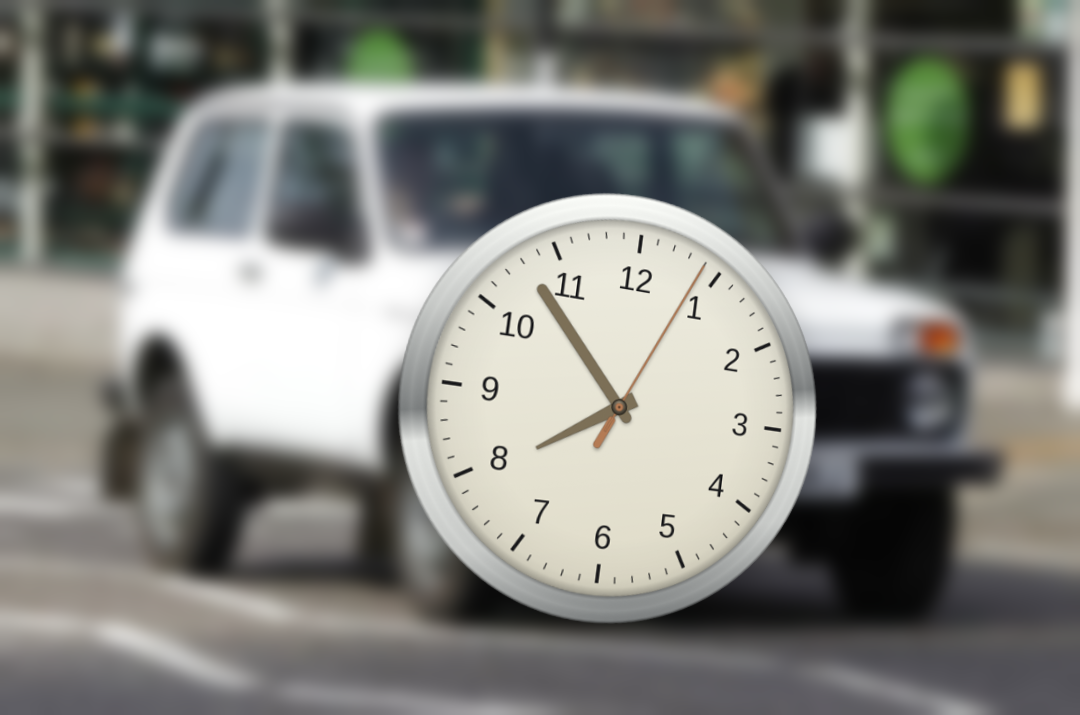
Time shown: 7:53:04
